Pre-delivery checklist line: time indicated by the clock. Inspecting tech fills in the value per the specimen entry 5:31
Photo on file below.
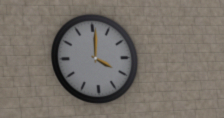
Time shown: 4:01
